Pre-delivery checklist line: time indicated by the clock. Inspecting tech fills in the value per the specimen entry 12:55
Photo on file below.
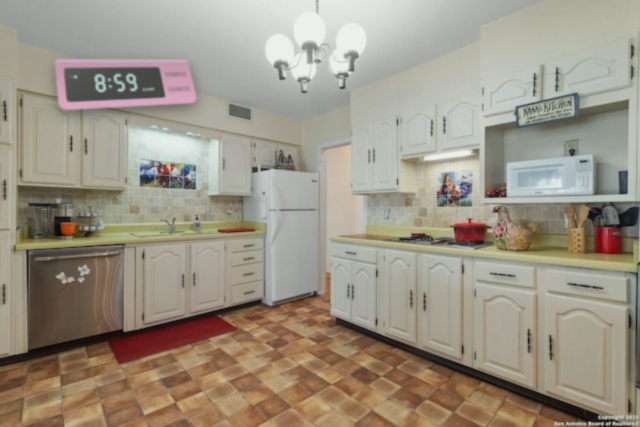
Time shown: 8:59
